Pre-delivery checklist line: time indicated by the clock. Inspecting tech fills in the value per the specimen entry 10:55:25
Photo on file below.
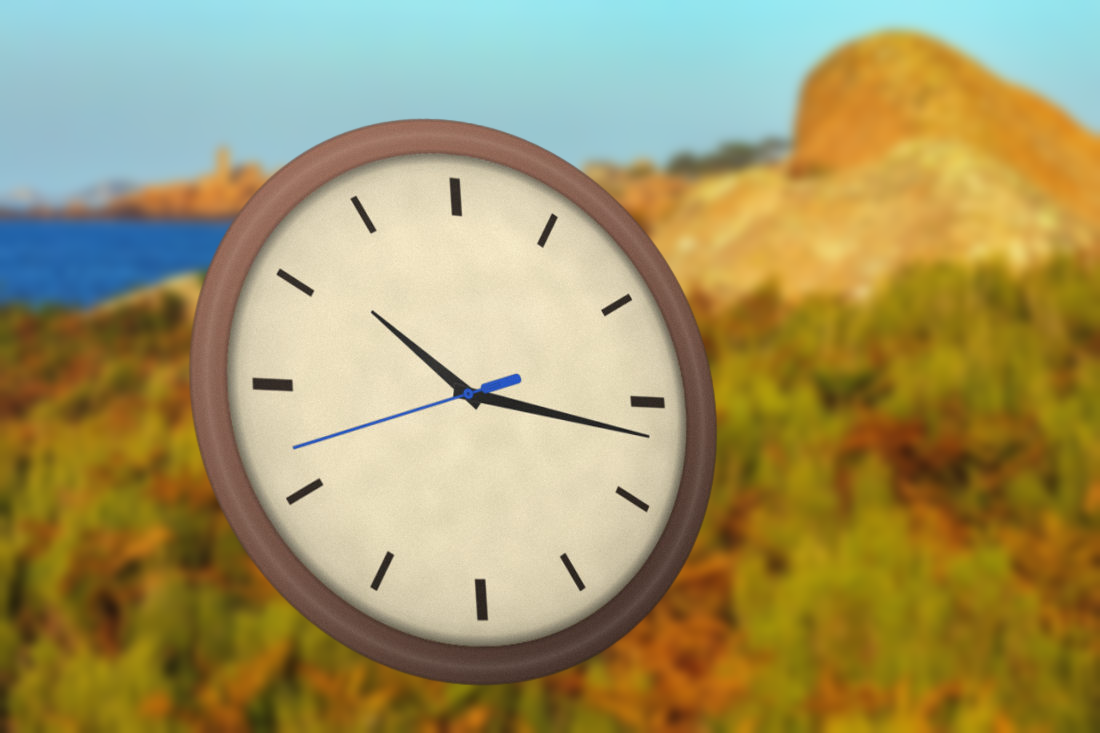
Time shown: 10:16:42
